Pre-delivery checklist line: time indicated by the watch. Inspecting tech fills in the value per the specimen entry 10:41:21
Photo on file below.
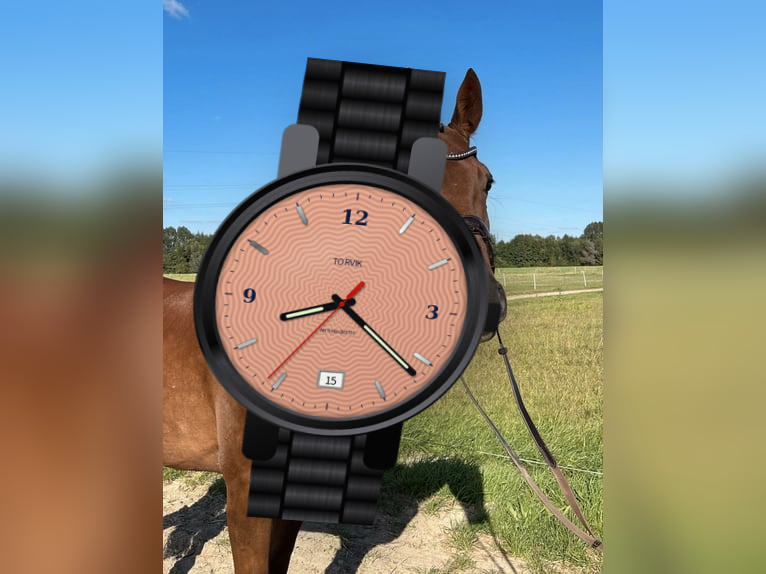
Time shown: 8:21:36
